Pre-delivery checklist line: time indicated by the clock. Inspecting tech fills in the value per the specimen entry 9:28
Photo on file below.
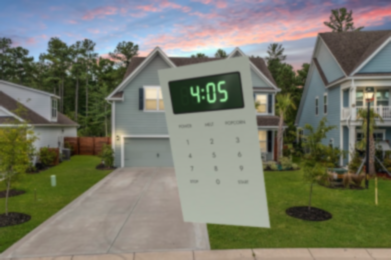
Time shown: 4:05
